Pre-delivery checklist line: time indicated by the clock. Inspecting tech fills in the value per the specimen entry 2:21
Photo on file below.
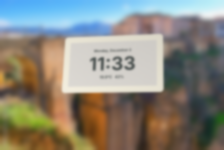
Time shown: 11:33
